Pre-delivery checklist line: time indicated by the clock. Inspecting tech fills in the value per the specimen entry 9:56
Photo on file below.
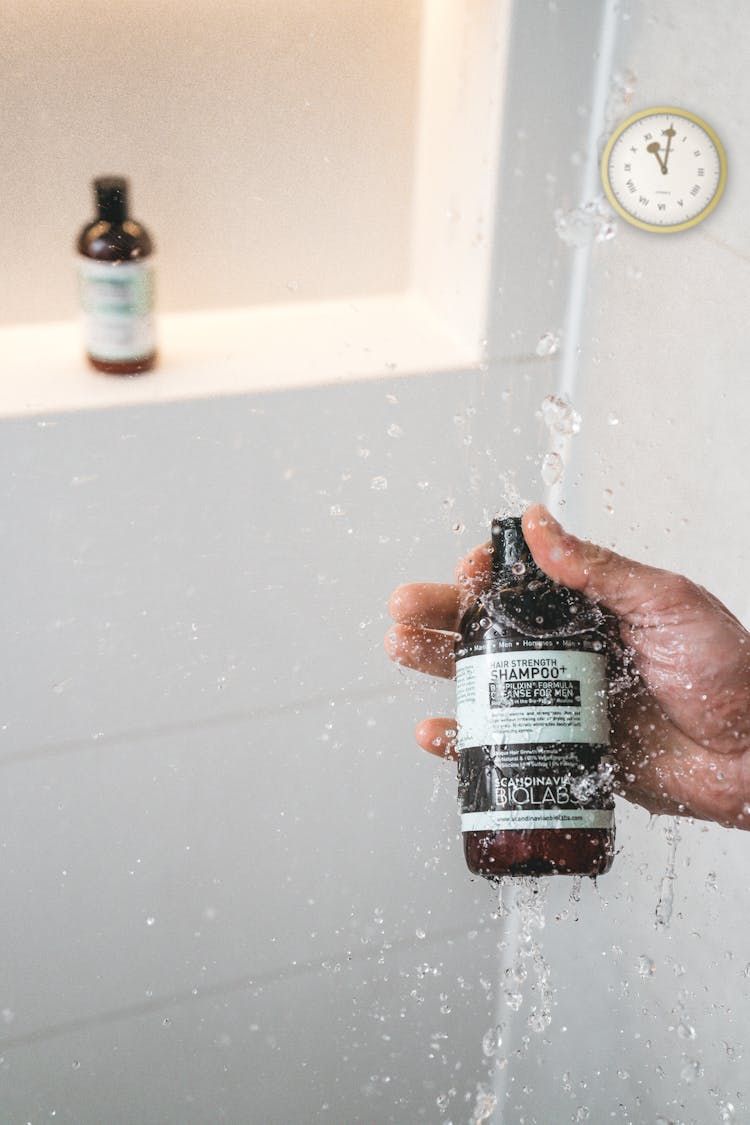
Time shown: 11:01
